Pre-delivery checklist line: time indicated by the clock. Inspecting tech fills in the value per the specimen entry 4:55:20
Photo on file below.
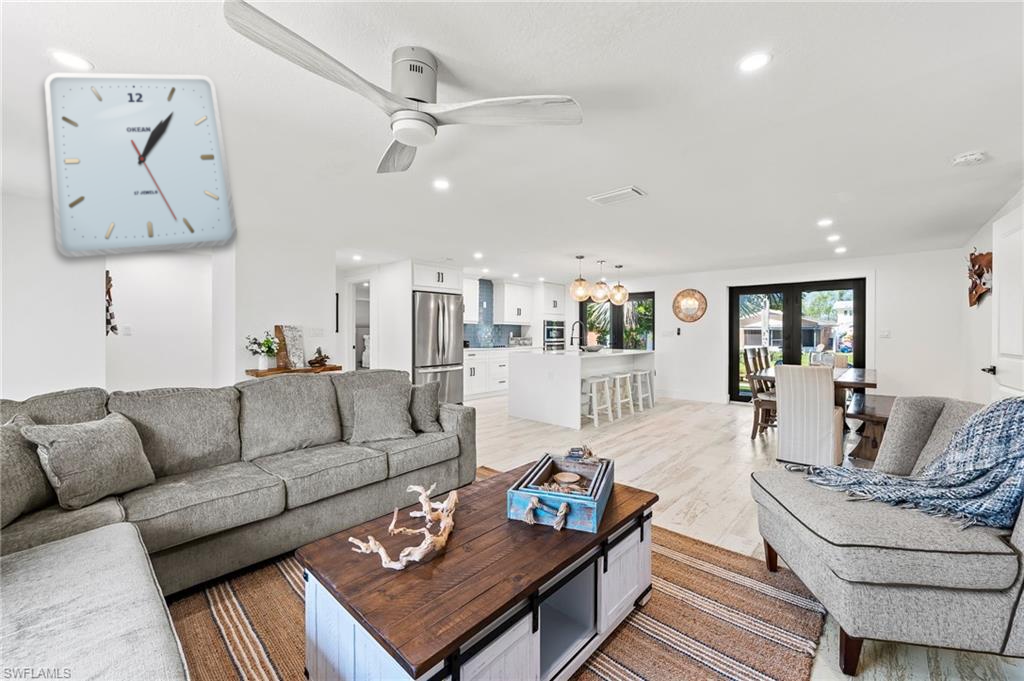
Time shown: 1:06:26
